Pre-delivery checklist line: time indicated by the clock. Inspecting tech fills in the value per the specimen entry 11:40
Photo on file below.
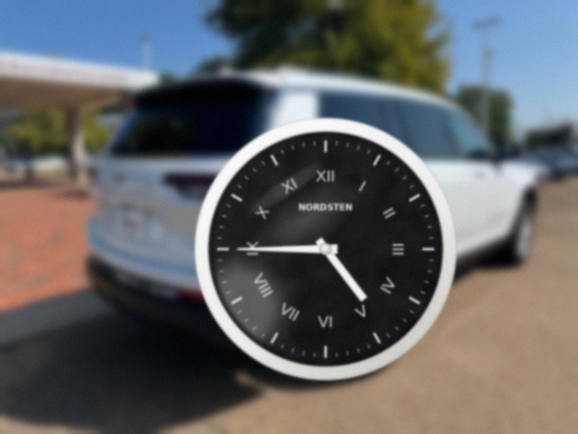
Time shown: 4:45
